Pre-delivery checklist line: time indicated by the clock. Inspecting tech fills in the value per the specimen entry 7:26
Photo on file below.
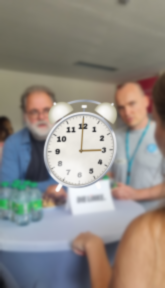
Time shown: 3:00
